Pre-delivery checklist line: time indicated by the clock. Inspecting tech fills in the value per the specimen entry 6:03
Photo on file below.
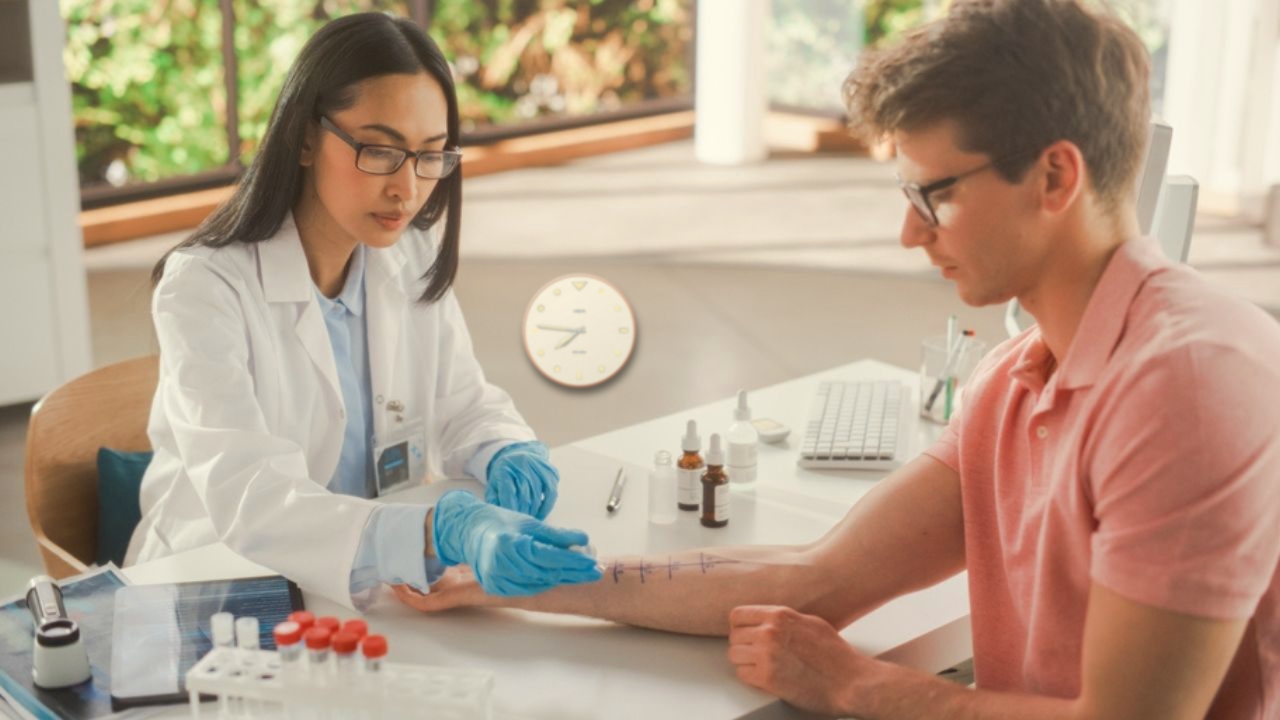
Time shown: 7:46
